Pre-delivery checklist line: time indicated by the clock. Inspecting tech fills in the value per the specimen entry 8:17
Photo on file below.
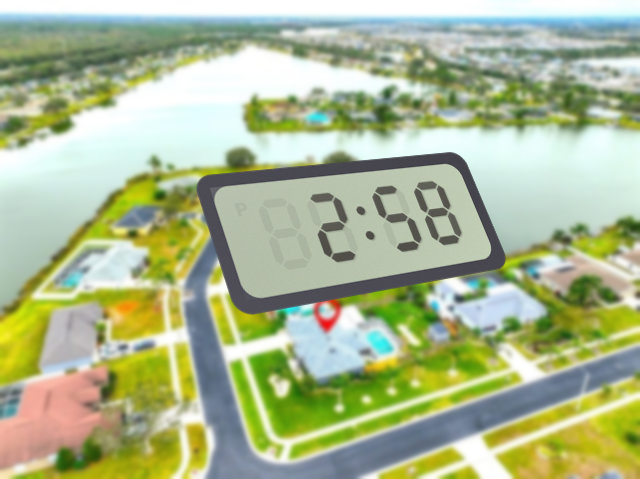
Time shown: 2:58
